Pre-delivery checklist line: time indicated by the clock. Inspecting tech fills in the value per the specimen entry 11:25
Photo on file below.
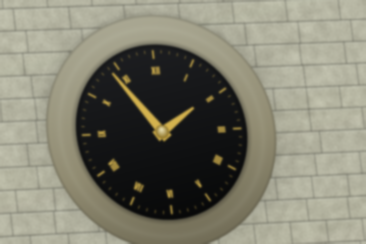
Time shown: 1:54
